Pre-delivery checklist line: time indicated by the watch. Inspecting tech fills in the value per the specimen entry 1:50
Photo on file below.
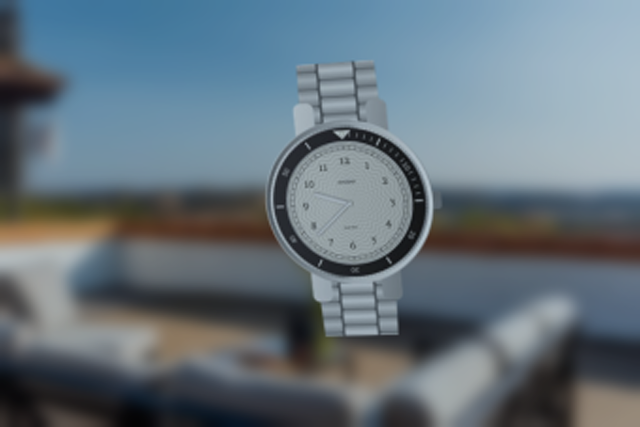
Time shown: 9:38
